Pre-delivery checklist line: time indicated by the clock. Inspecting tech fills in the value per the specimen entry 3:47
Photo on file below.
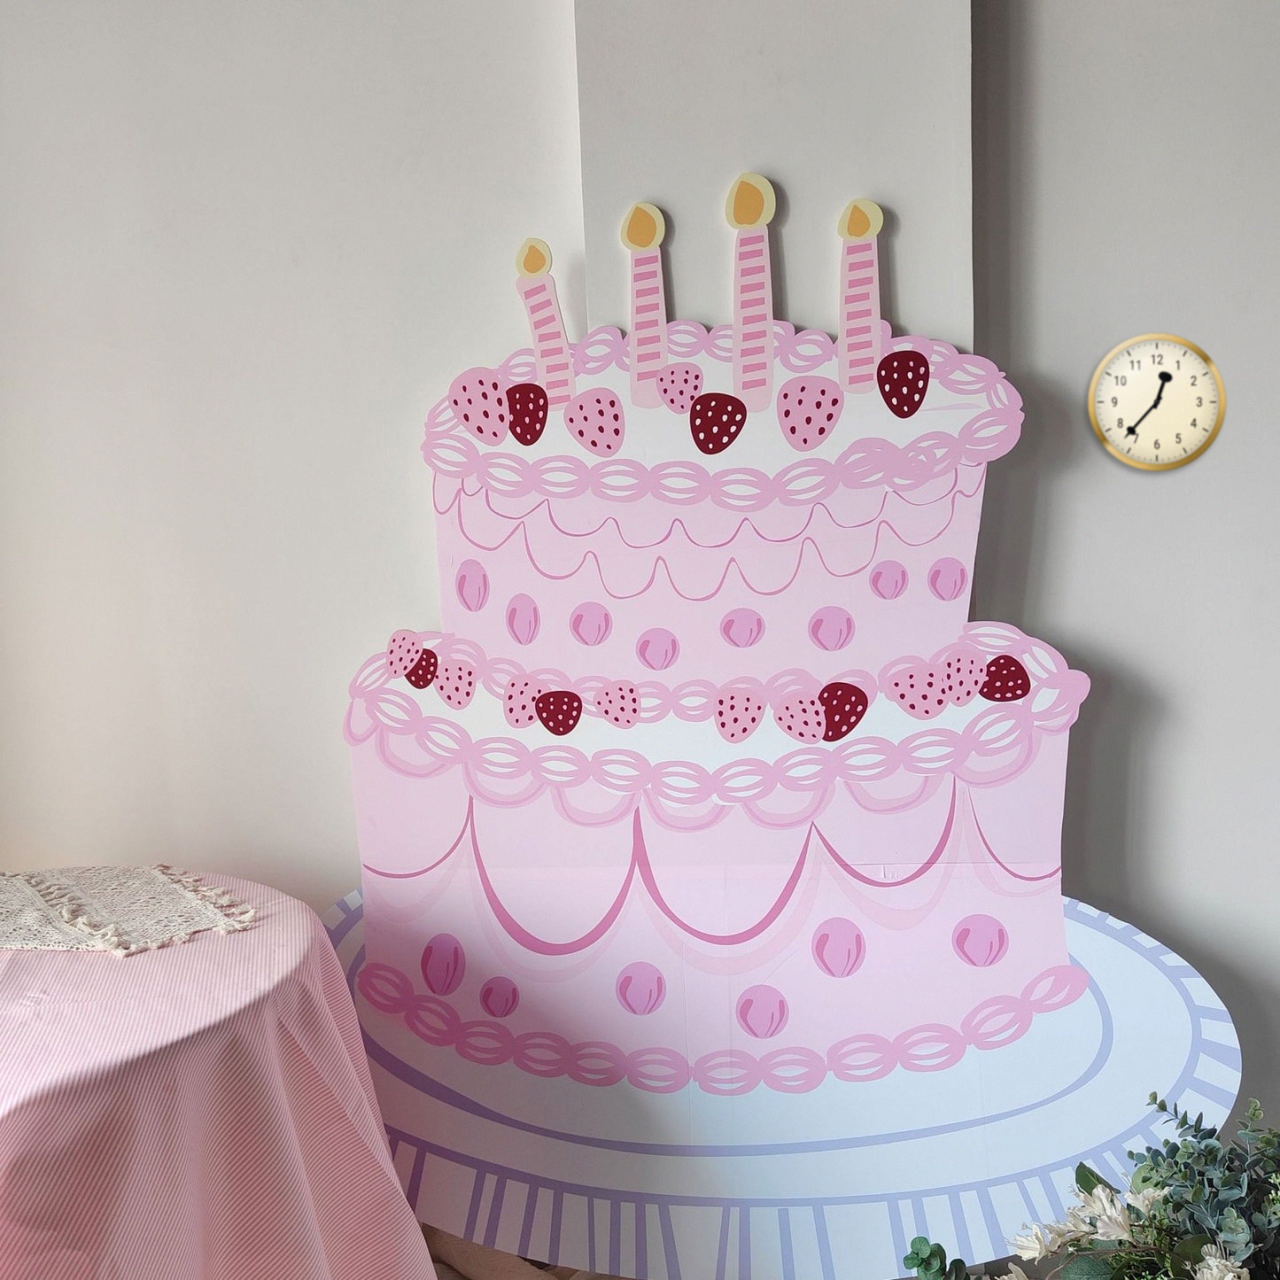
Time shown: 12:37
